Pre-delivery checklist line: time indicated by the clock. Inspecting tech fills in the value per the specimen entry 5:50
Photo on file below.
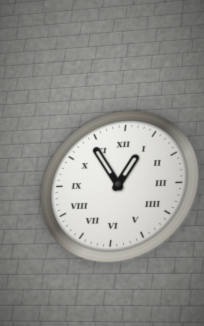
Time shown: 12:54
